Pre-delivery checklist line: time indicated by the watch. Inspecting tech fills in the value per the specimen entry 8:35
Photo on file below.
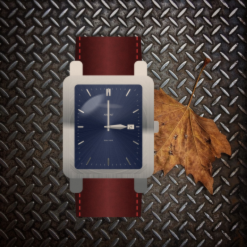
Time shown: 3:00
